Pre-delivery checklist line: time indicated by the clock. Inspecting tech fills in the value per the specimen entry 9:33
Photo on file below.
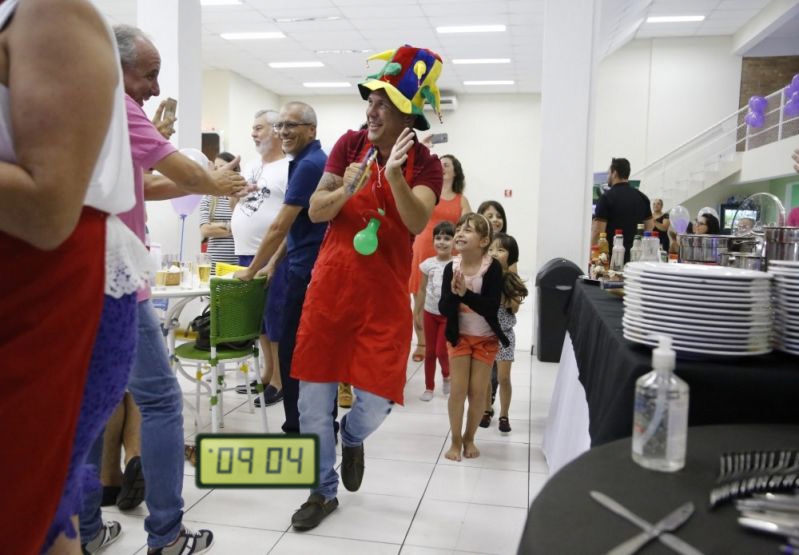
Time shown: 9:04
